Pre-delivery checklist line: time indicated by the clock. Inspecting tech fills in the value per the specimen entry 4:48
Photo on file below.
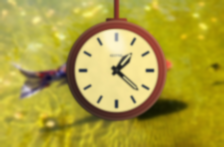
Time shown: 1:22
